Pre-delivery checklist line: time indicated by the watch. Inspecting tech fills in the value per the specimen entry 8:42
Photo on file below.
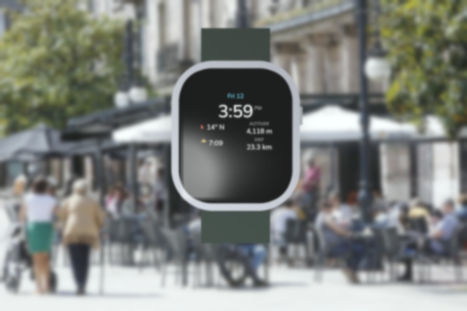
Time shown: 3:59
